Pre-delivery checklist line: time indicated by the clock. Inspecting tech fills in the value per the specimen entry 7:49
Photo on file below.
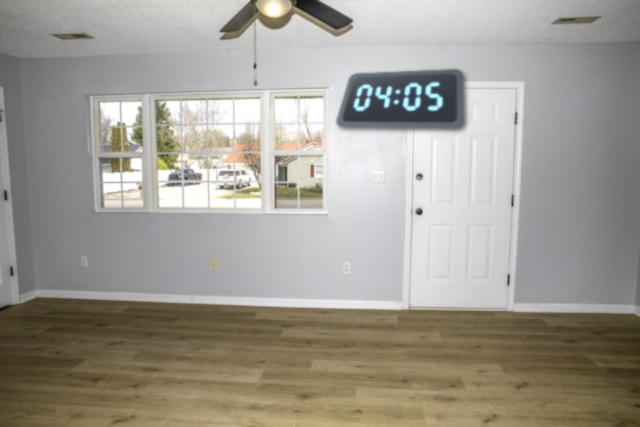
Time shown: 4:05
